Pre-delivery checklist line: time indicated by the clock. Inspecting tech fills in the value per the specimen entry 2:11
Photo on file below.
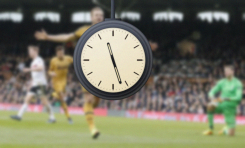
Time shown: 11:27
